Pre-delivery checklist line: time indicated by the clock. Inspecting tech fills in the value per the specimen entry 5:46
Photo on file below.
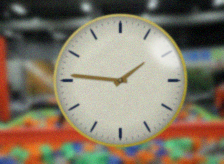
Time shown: 1:46
